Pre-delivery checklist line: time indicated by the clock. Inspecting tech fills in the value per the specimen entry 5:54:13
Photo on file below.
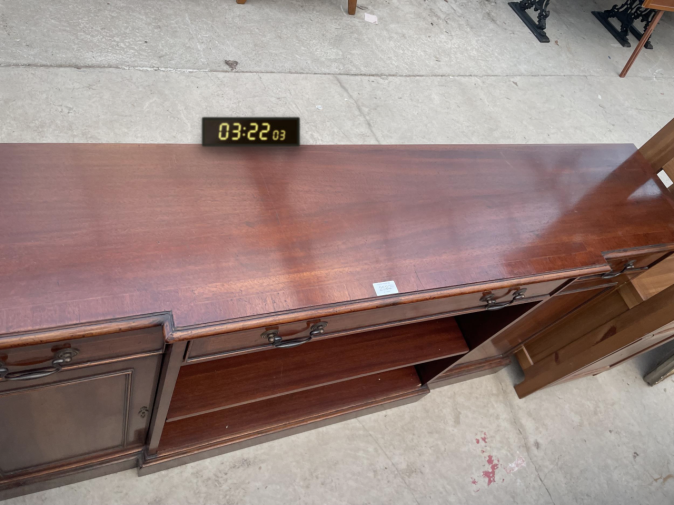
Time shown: 3:22:03
